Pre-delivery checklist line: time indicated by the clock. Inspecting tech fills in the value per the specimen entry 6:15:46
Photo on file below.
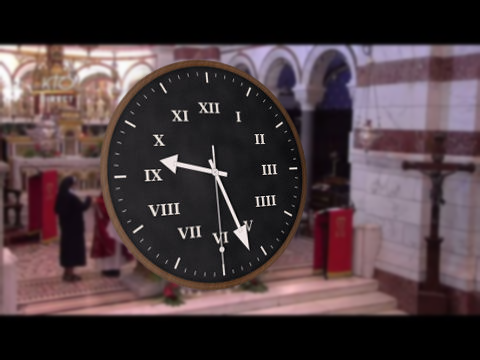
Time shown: 9:26:30
